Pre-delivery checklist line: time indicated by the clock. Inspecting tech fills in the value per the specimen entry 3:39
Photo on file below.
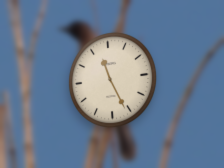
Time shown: 11:26
